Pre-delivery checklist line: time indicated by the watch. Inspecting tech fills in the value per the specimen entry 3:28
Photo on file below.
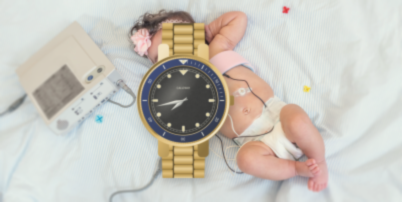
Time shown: 7:43
